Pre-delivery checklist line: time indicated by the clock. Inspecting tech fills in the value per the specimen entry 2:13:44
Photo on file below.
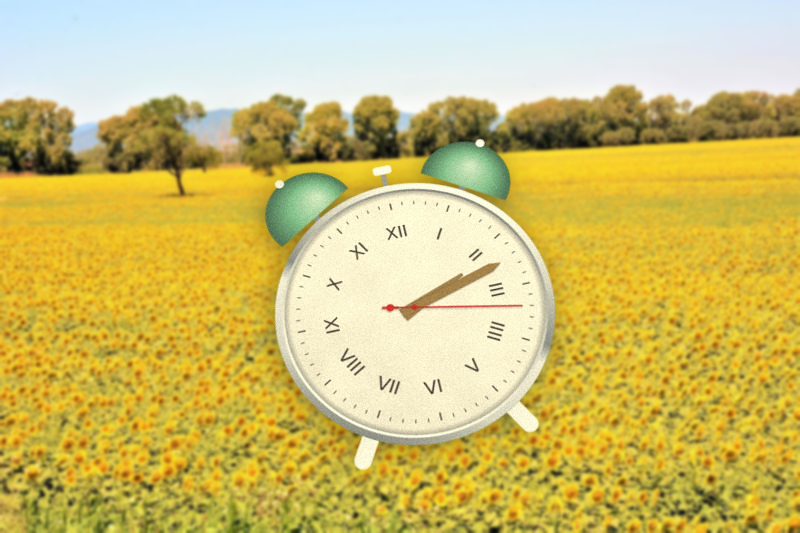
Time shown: 2:12:17
